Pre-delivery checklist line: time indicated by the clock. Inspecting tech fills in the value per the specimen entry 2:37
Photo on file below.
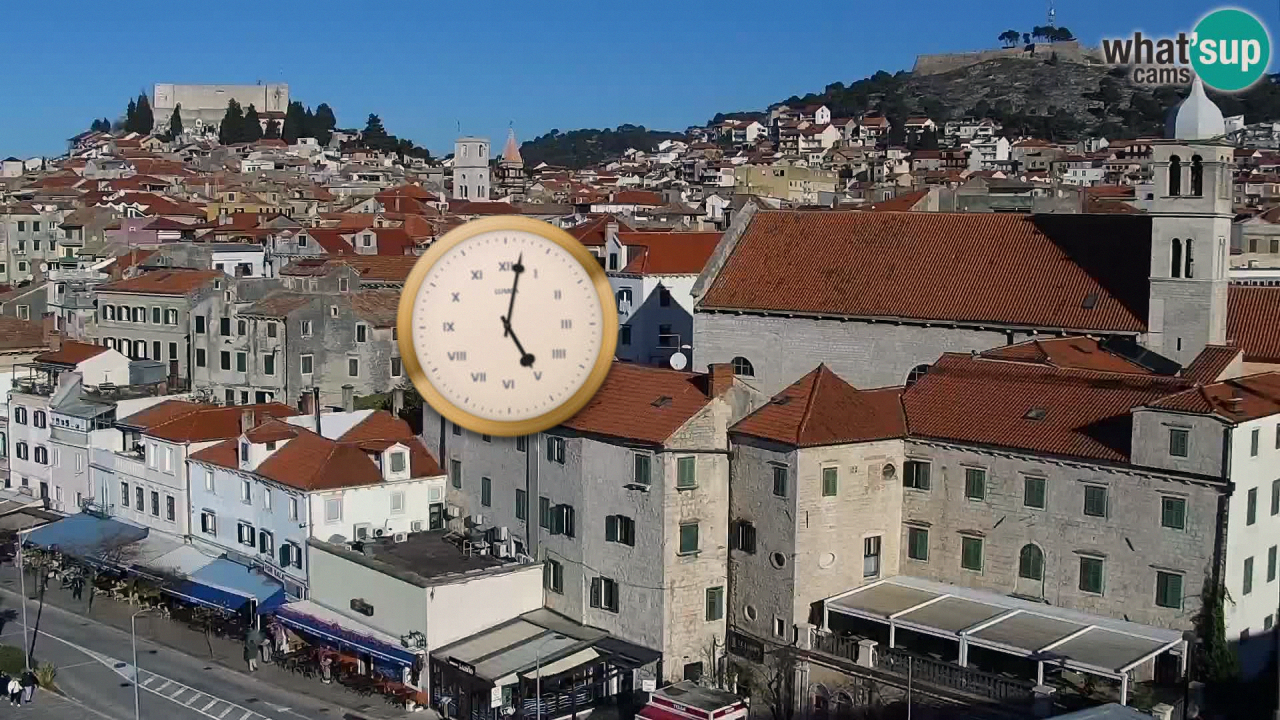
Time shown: 5:02
